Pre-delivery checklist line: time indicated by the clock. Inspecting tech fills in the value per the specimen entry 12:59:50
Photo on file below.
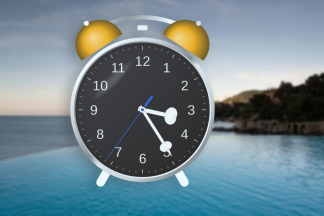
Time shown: 3:24:36
